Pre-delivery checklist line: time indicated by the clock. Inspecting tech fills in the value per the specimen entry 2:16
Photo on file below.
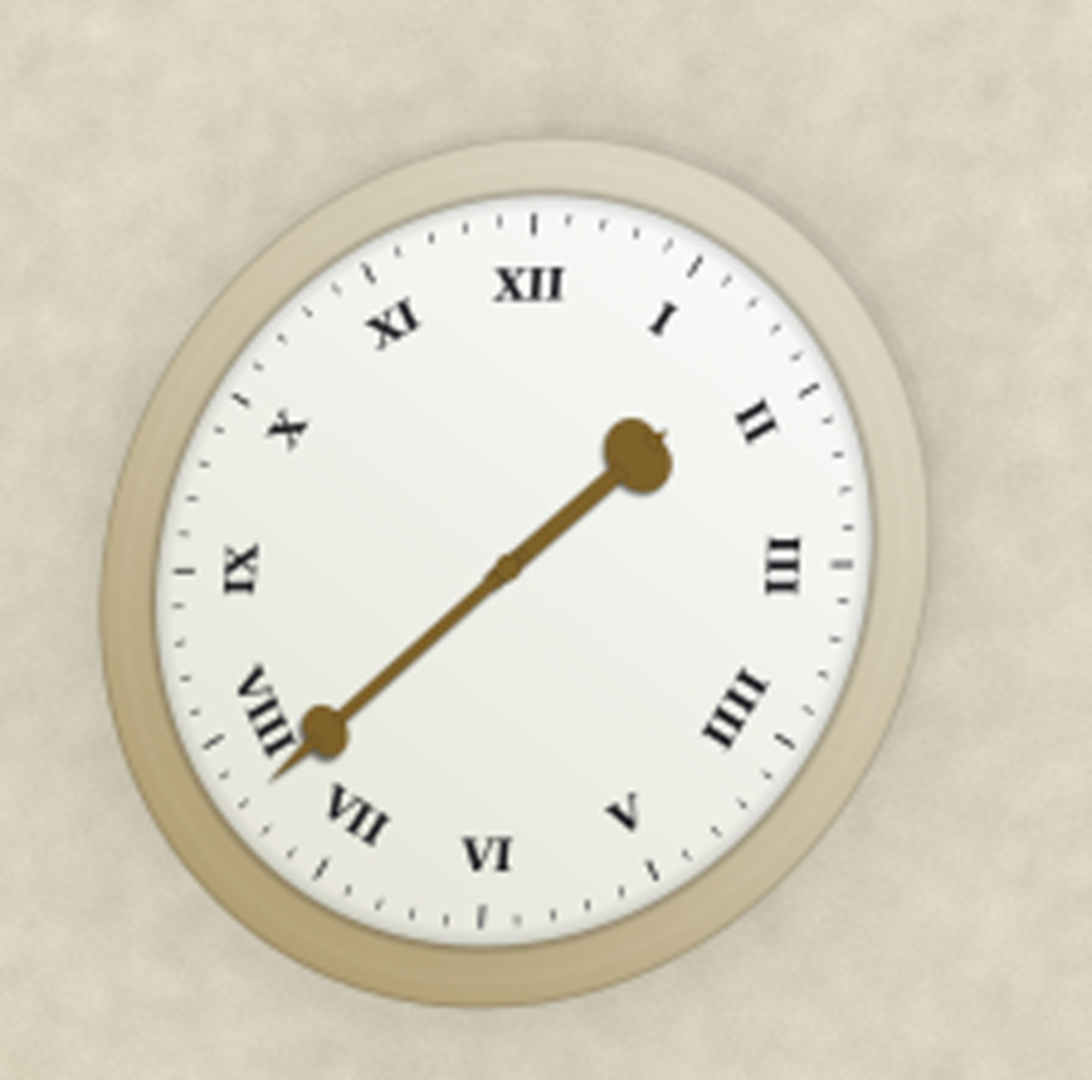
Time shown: 1:38
